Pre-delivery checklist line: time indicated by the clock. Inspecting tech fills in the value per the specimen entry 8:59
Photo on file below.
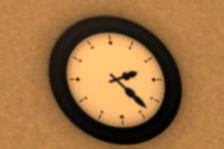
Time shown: 2:23
